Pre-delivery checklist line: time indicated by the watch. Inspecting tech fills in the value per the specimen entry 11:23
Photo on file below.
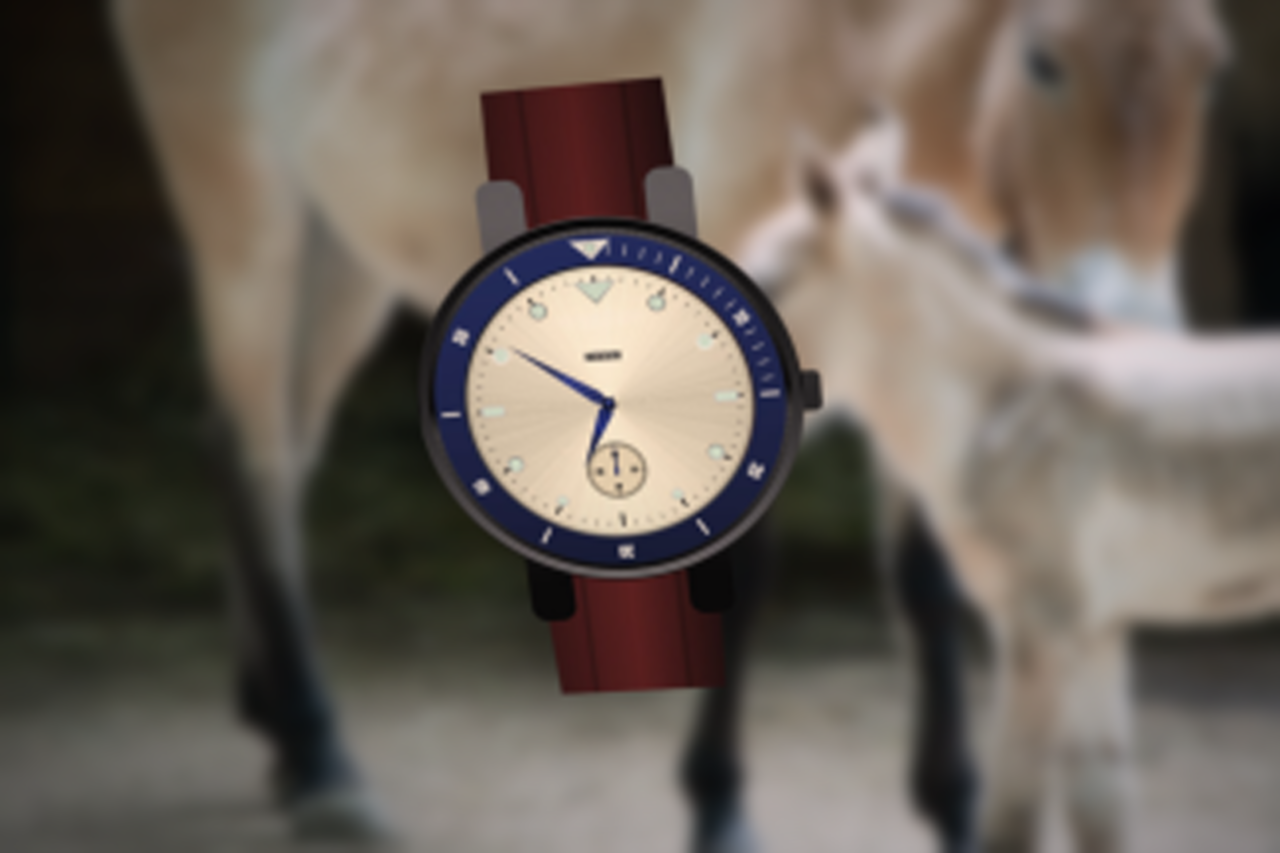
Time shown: 6:51
